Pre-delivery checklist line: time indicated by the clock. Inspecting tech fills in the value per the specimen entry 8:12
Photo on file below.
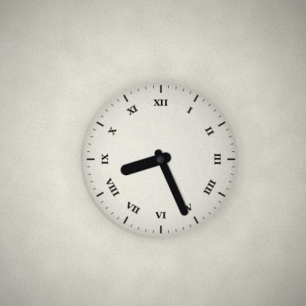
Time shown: 8:26
